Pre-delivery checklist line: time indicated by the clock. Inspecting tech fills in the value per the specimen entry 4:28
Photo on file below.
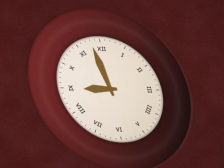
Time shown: 8:58
